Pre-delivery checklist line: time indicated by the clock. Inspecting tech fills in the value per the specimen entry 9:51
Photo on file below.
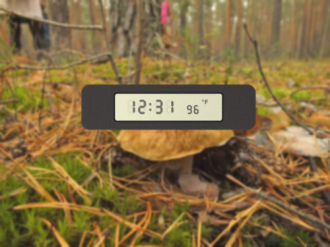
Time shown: 12:31
